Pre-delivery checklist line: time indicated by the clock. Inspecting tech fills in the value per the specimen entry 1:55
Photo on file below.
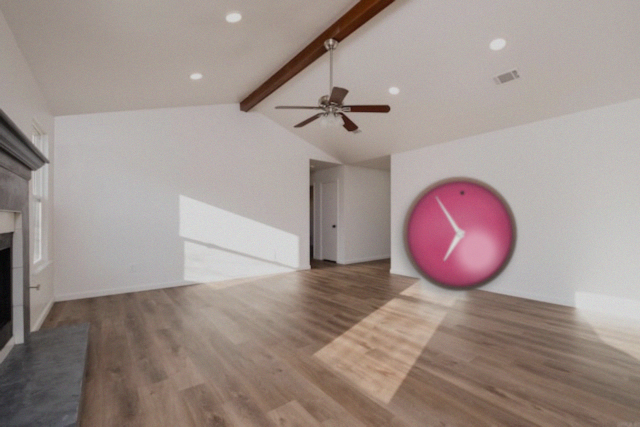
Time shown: 6:54
